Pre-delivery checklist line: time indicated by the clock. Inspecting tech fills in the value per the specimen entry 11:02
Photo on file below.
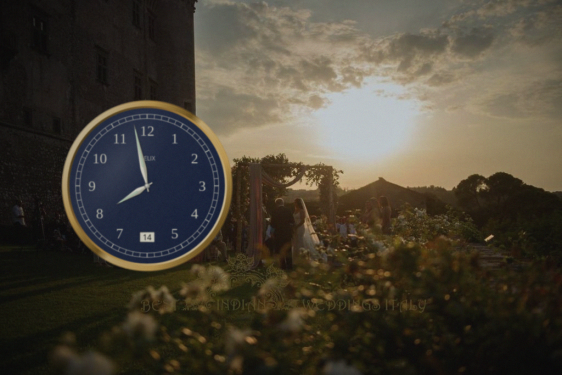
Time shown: 7:58
